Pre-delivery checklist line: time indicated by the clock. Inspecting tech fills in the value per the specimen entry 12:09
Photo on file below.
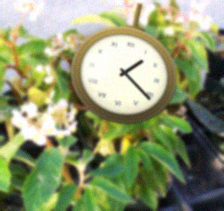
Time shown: 1:21
